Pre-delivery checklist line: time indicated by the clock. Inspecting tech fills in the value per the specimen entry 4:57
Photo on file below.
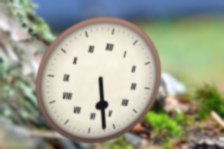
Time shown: 5:27
